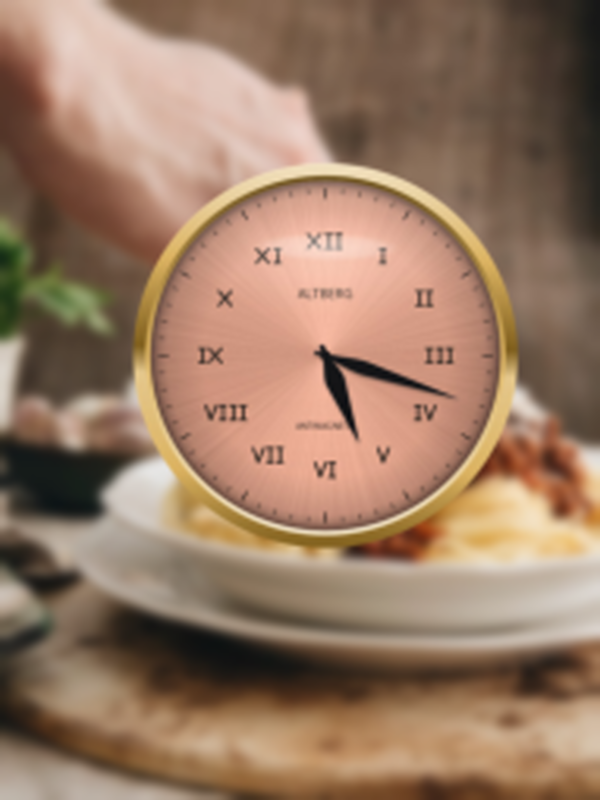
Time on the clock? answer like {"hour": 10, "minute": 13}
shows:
{"hour": 5, "minute": 18}
